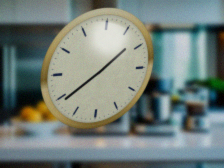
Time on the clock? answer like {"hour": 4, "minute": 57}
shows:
{"hour": 1, "minute": 39}
